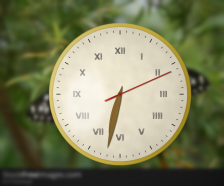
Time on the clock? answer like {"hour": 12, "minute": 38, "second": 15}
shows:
{"hour": 6, "minute": 32, "second": 11}
